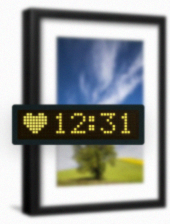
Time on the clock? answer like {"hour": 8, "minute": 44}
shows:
{"hour": 12, "minute": 31}
